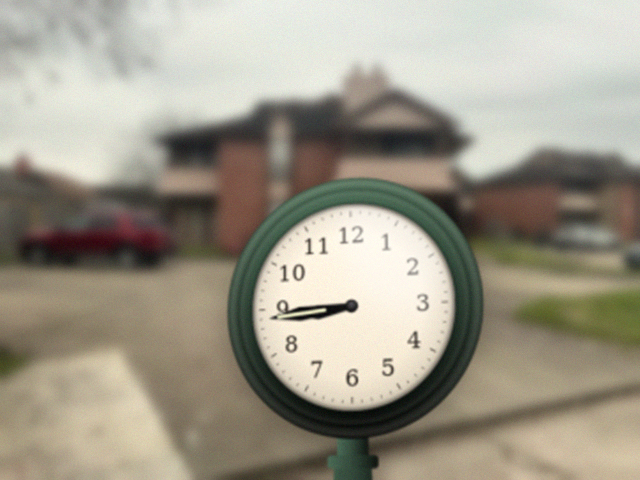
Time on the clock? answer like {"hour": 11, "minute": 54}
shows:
{"hour": 8, "minute": 44}
